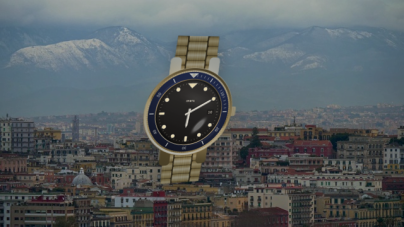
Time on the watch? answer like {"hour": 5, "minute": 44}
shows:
{"hour": 6, "minute": 10}
